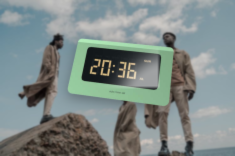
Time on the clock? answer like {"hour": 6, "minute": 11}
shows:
{"hour": 20, "minute": 36}
